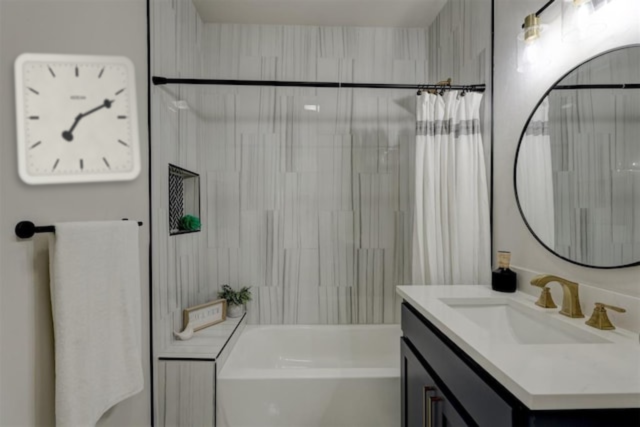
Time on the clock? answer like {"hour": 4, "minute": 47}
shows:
{"hour": 7, "minute": 11}
